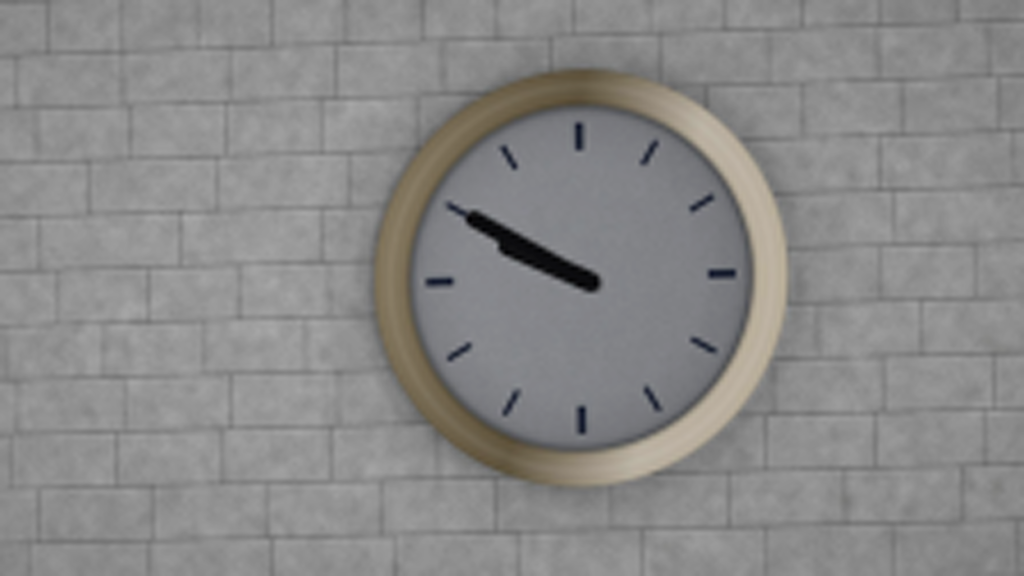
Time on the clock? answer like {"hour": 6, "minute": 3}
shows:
{"hour": 9, "minute": 50}
